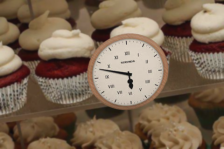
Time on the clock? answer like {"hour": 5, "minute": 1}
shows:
{"hour": 5, "minute": 48}
